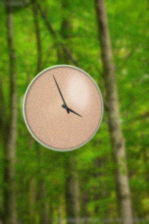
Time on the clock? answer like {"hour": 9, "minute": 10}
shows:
{"hour": 3, "minute": 56}
